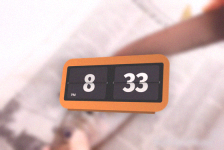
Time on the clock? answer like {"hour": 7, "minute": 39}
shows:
{"hour": 8, "minute": 33}
